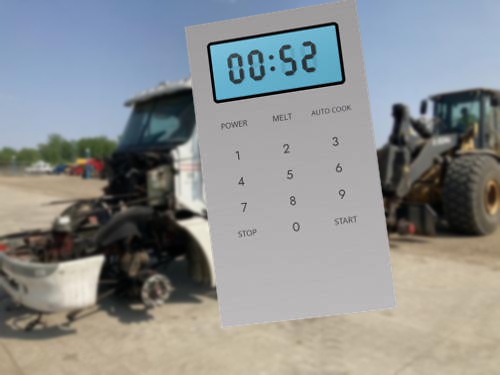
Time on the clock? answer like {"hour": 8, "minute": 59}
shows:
{"hour": 0, "minute": 52}
